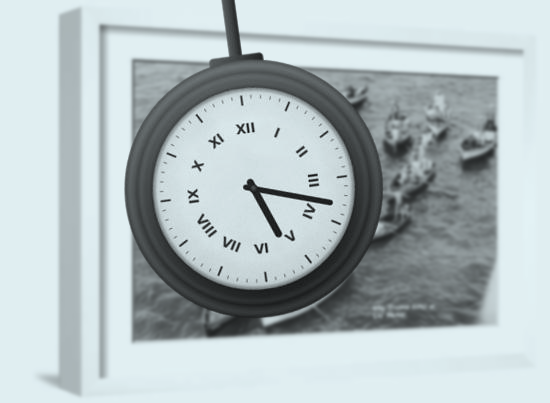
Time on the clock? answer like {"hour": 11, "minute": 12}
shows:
{"hour": 5, "minute": 18}
